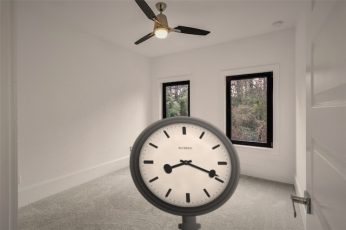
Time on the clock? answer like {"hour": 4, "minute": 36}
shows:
{"hour": 8, "minute": 19}
